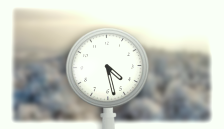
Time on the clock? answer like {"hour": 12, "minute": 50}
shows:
{"hour": 4, "minute": 28}
